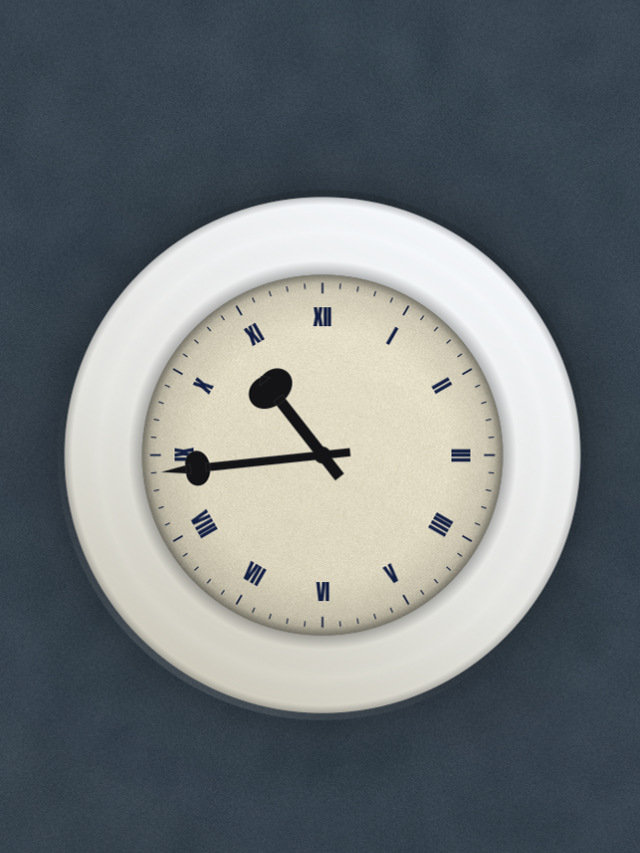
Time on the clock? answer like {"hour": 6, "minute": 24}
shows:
{"hour": 10, "minute": 44}
